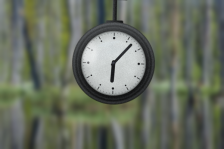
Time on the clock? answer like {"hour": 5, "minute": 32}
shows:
{"hour": 6, "minute": 7}
